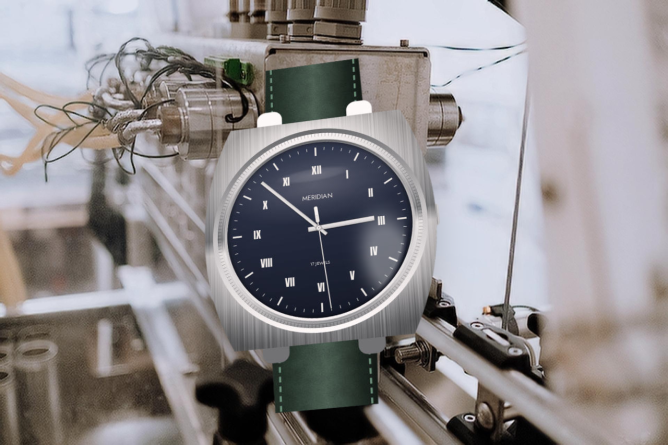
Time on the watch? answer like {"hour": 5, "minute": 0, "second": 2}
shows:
{"hour": 2, "minute": 52, "second": 29}
